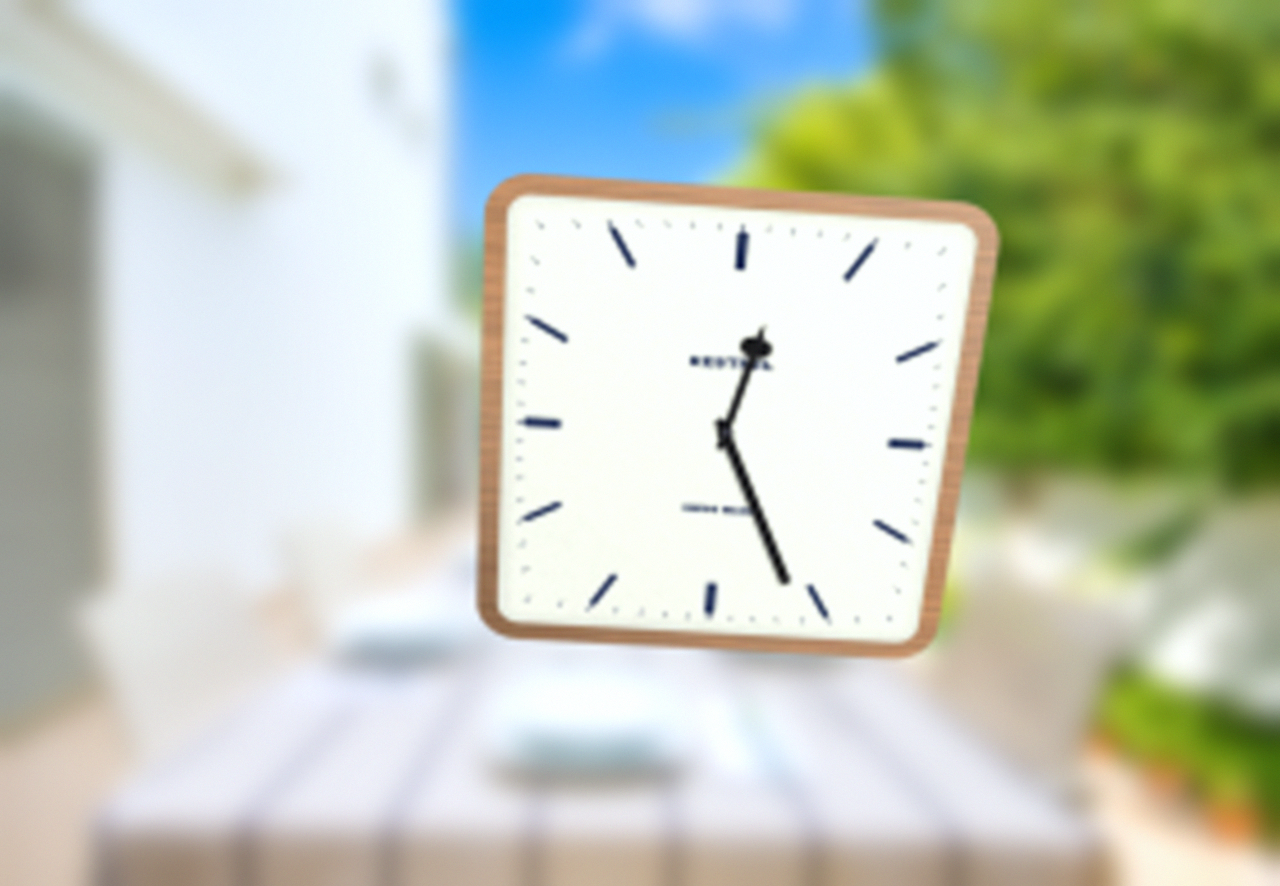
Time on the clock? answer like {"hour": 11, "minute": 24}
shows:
{"hour": 12, "minute": 26}
